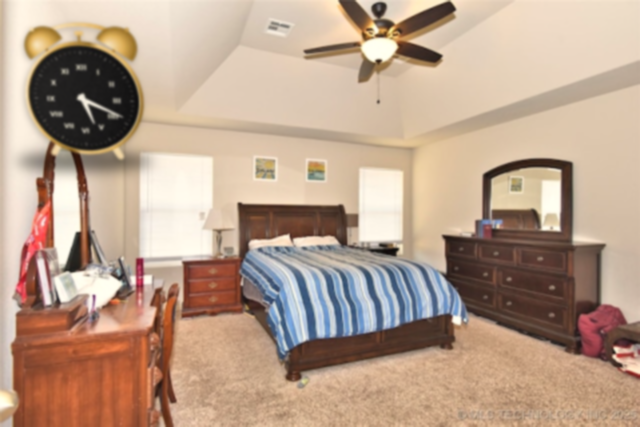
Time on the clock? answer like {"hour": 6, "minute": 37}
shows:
{"hour": 5, "minute": 19}
